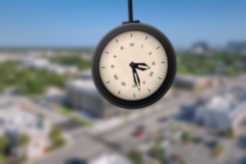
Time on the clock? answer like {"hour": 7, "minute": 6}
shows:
{"hour": 3, "minute": 28}
